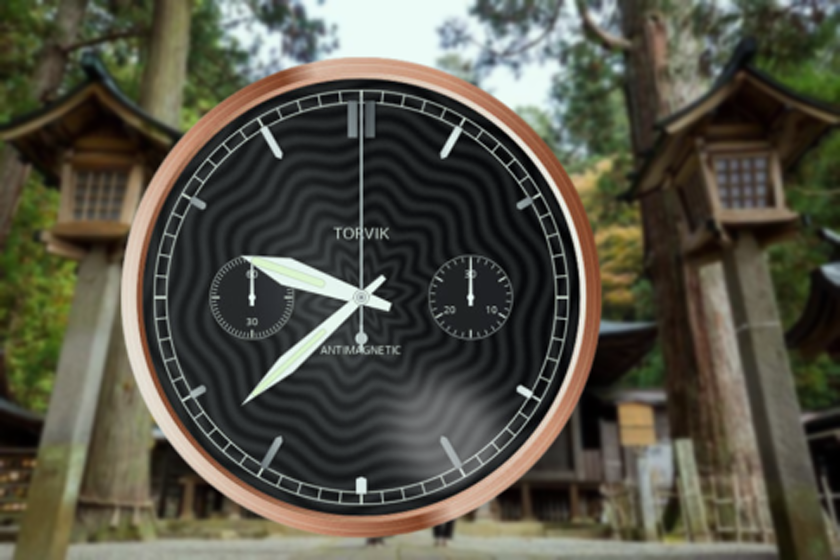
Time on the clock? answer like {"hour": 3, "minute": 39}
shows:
{"hour": 9, "minute": 38}
